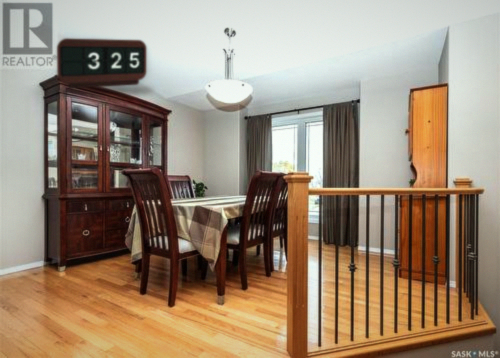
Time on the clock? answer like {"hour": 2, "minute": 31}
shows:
{"hour": 3, "minute": 25}
